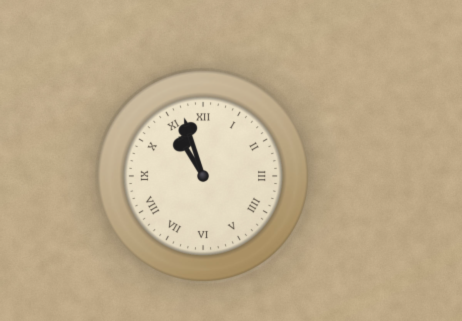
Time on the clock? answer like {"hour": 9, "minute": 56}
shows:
{"hour": 10, "minute": 57}
